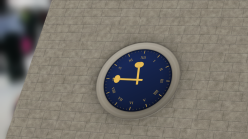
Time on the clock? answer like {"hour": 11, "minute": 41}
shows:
{"hour": 11, "minute": 45}
